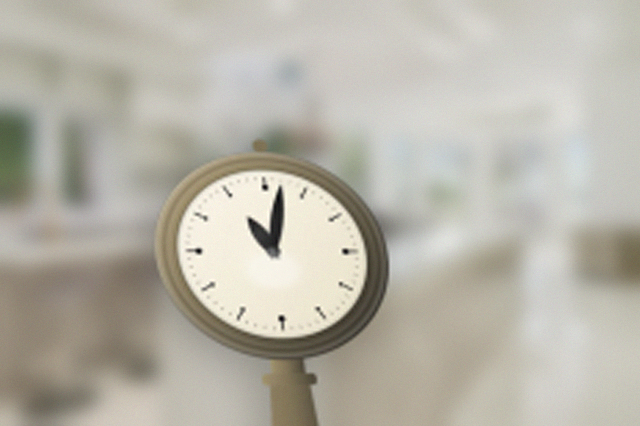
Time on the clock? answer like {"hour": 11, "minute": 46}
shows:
{"hour": 11, "minute": 2}
